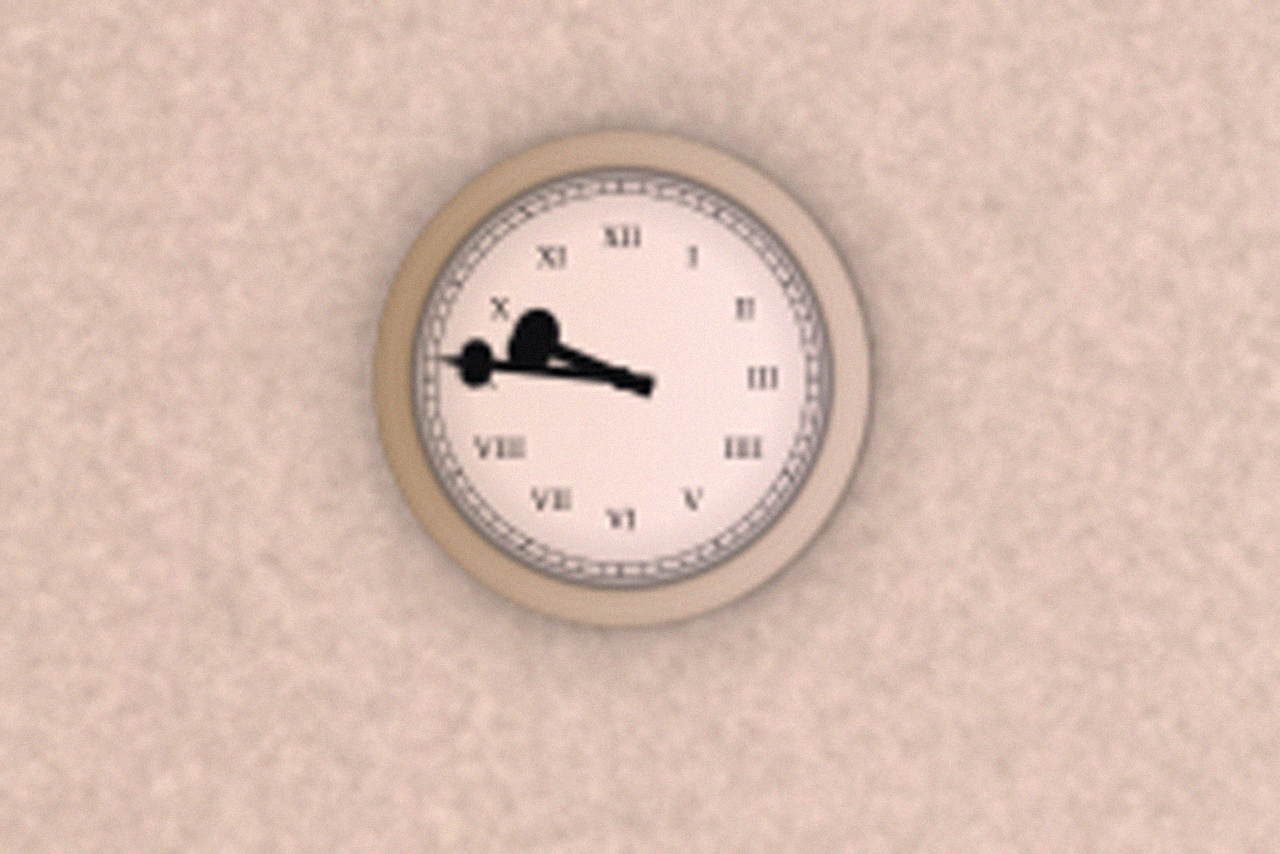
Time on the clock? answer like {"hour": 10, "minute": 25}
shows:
{"hour": 9, "minute": 46}
